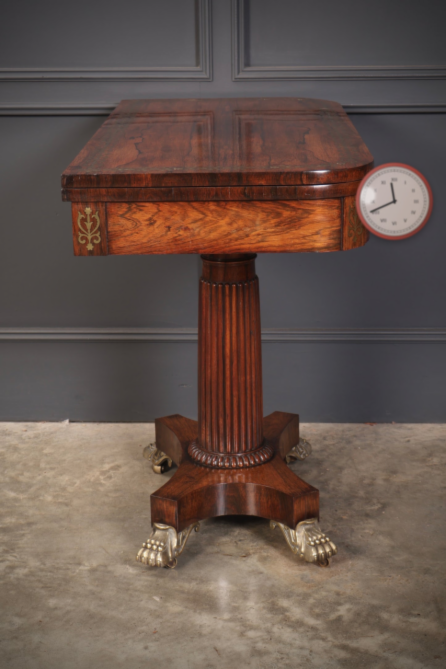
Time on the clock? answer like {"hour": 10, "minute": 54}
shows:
{"hour": 11, "minute": 41}
